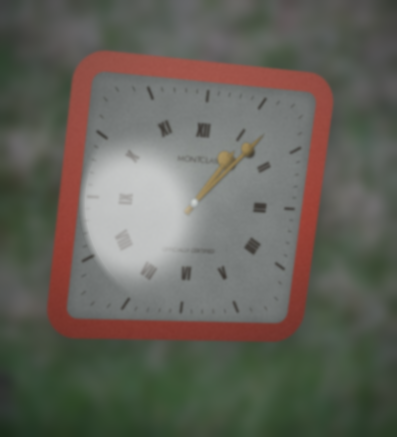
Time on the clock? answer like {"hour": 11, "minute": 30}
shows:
{"hour": 1, "minute": 7}
